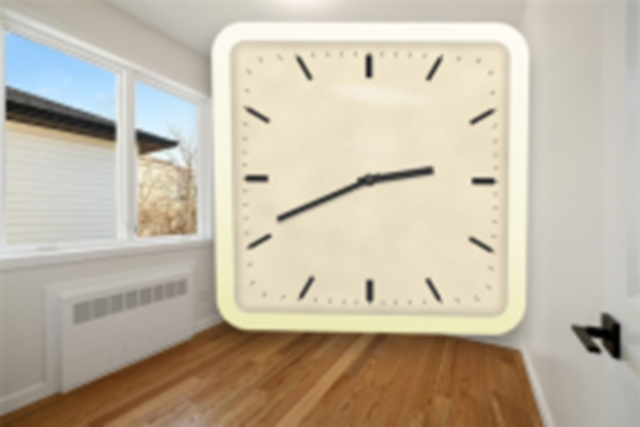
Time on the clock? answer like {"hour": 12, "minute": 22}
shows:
{"hour": 2, "minute": 41}
